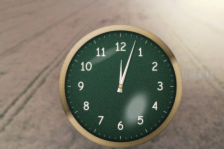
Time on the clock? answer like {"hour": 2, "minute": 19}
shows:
{"hour": 12, "minute": 3}
